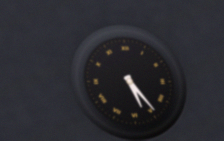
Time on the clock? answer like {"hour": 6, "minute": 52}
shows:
{"hour": 5, "minute": 24}
